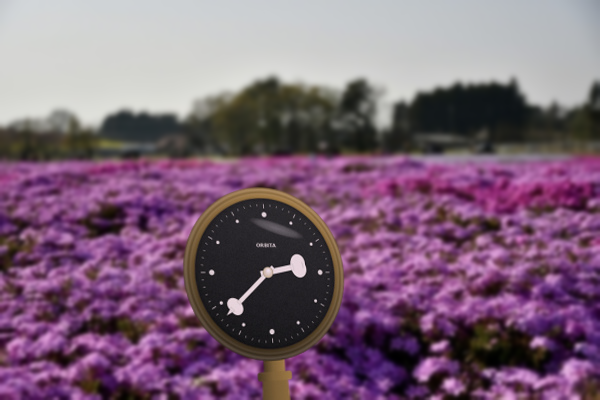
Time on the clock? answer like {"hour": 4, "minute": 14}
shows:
{"hour": 2, "minute": 38}
